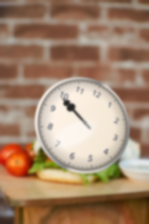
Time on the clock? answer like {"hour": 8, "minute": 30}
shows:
{"hour": 9, "minute": 49}
